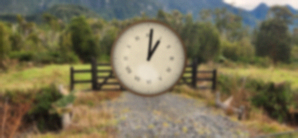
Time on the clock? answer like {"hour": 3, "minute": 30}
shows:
{"hour": 1, "minute": 1}
